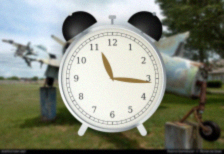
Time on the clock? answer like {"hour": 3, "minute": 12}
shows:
{"hour": 11, "minute": 16}
